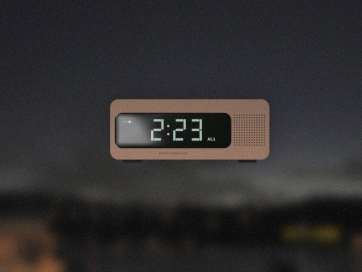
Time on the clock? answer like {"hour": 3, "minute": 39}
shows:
{"hour": 2, "minute": 23}
